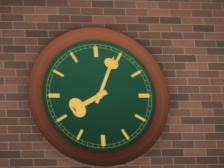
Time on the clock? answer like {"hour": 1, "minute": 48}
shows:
{"hour": 8, "minute": 4}
